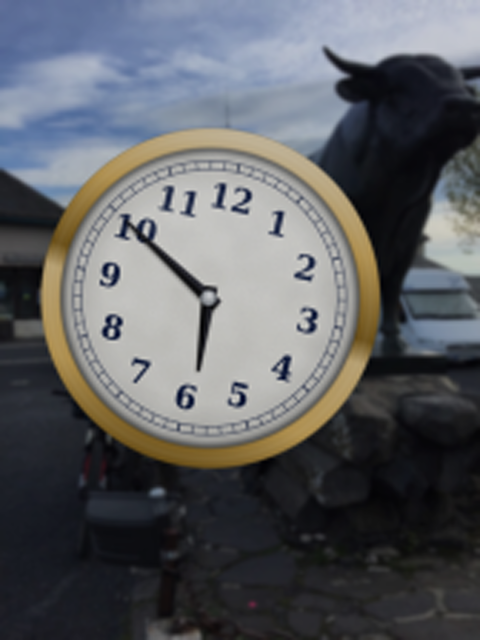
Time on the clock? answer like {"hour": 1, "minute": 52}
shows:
{"hour": 5, "minute": 50}
